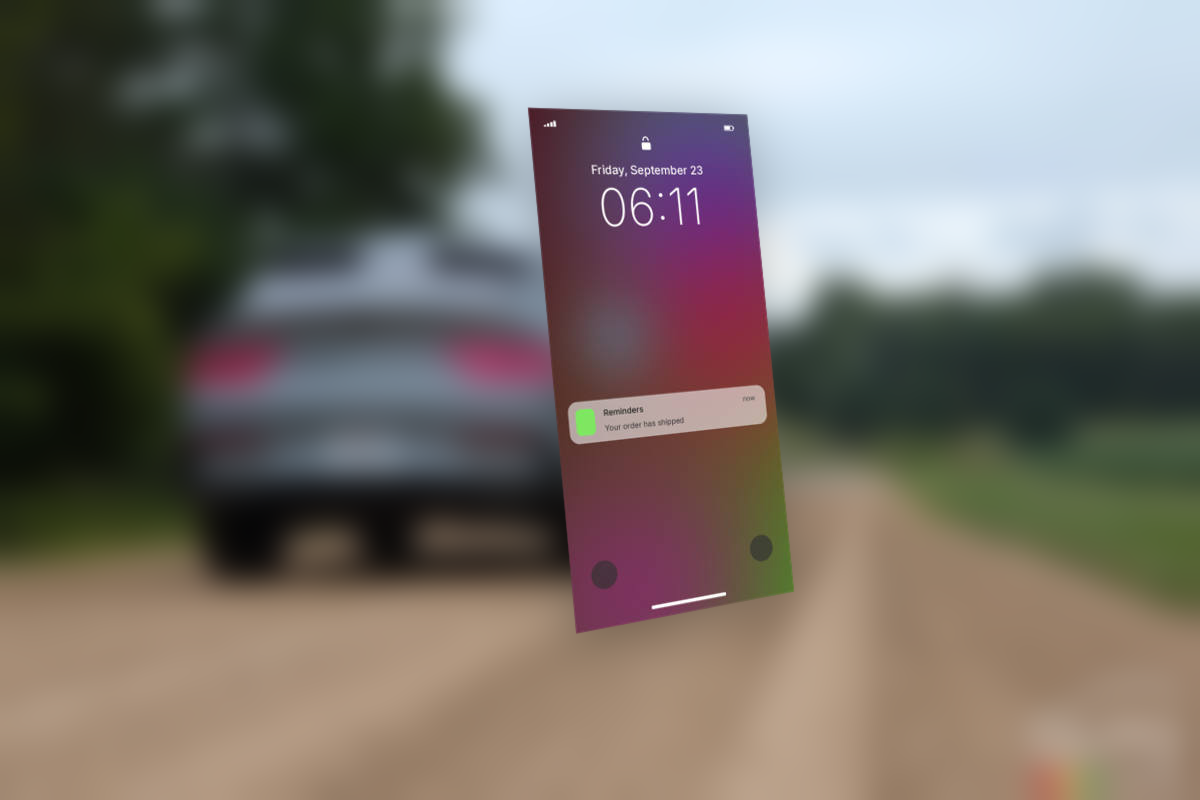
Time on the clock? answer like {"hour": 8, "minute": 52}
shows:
{"hour": 6, "minute": 11}
